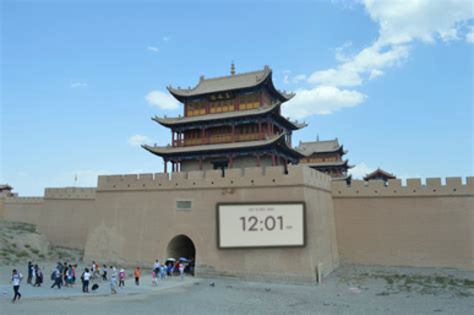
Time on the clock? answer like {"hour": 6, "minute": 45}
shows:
{"hour": 12, "minute": 1}
